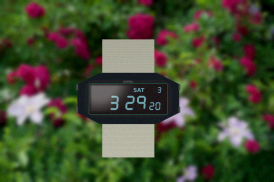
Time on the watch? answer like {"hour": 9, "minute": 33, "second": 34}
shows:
{"hour": 3, "minute": 29, "second": 20}
